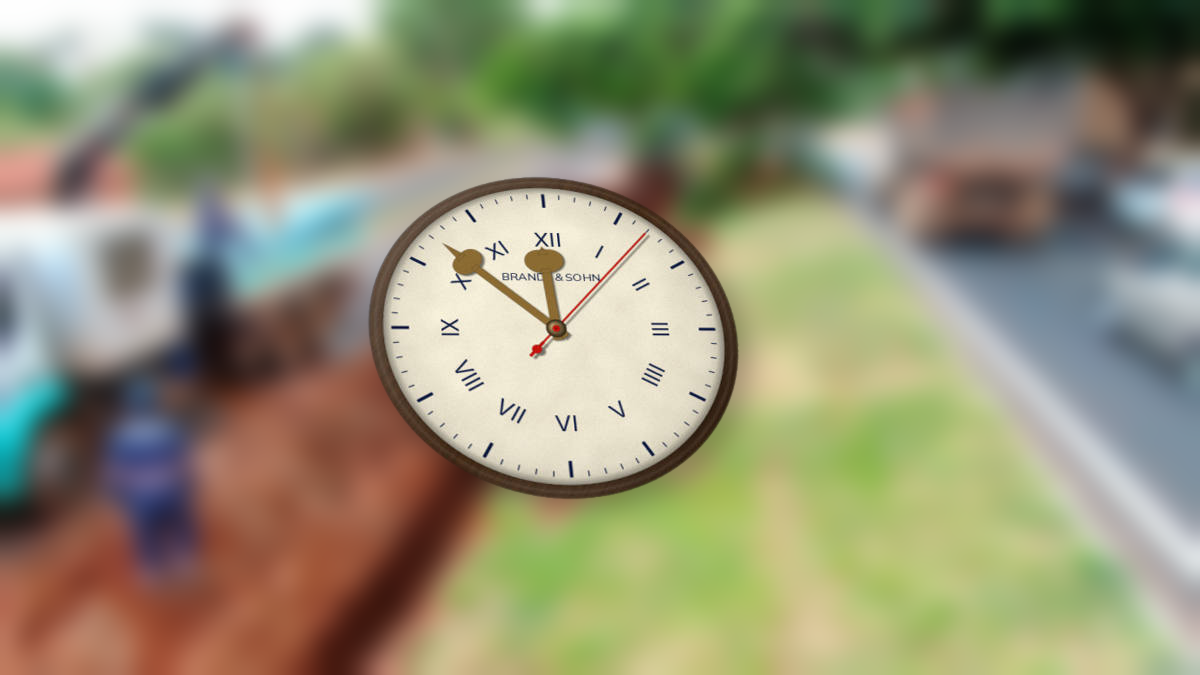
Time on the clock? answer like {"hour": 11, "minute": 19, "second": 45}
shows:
{"hour": 11, "minute": 52, "second": 7}
